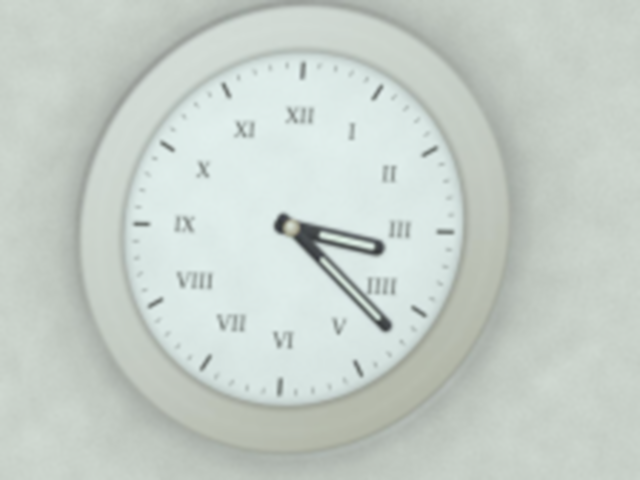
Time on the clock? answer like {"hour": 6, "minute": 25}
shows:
{"hour": 3, "minute": 22}
